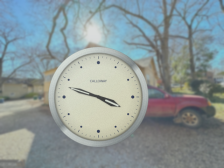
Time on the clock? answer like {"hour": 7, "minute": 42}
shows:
{"hour": 3, "minute": 48}
